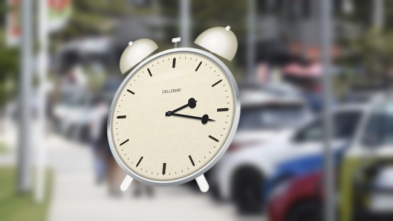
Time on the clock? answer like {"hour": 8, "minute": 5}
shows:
{"hour": 2, "minute": 17}
